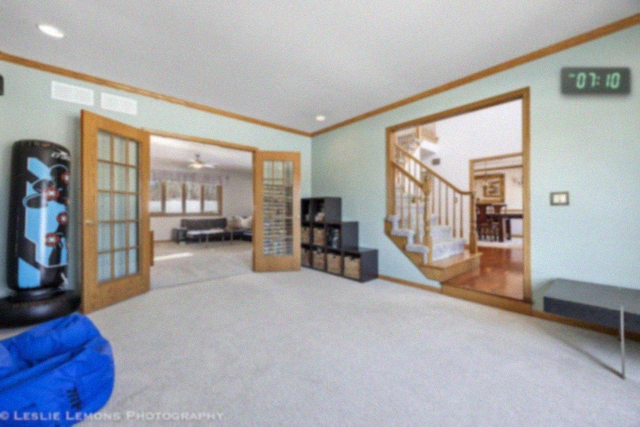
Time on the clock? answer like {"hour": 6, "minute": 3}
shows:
{"hour": 7, "minute": 10}
